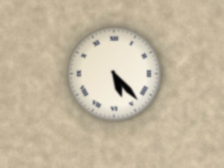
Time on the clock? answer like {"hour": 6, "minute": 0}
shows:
{"hour": 5, "minute": 23}
